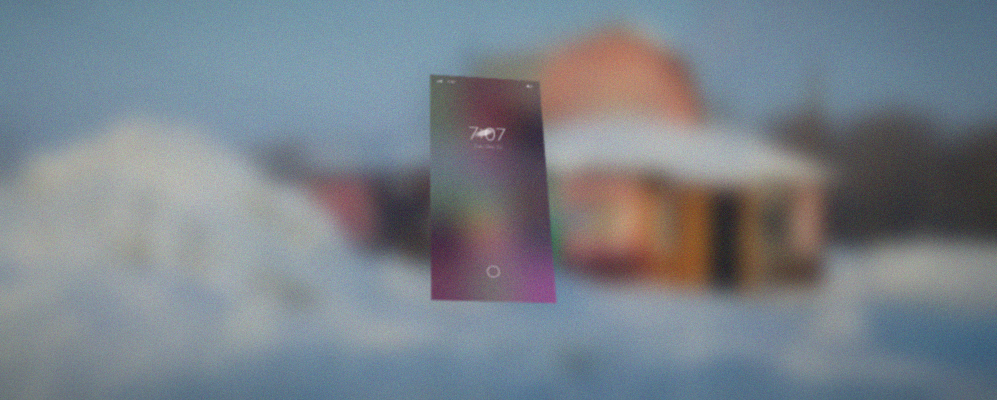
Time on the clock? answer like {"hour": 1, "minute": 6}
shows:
{"hour": 7, "minute": 7}
